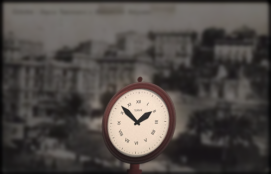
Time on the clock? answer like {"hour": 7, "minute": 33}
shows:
{"hour": 1, "minute": 52}
